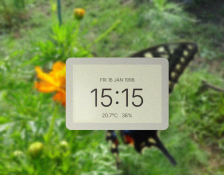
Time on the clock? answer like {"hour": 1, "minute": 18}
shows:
{"hour": 15, "minute": 15}
